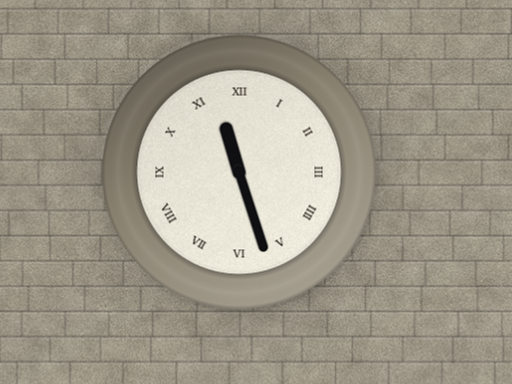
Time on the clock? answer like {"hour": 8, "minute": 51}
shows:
{"hour": 11, "minute": 27}
